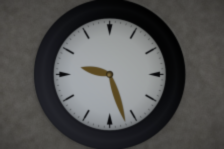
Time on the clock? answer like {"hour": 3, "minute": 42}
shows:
{"hour": 9, "minute": 27}
